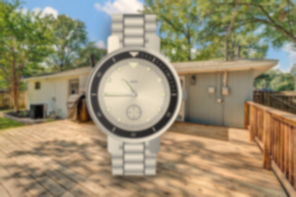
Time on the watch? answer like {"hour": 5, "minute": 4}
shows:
{"hour": 10, "minute": 45}
